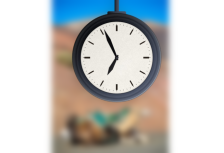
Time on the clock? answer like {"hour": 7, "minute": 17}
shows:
{"hour": 6, "minute": 56}
